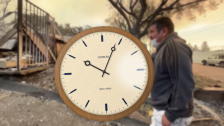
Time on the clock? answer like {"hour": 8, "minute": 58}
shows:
{"hour": 10, "minute": 4}
